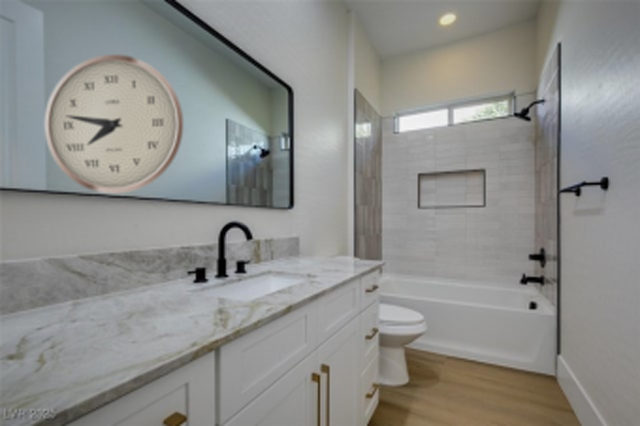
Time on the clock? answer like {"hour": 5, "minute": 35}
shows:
{"hour": 7, "minute": 47}
